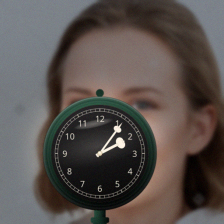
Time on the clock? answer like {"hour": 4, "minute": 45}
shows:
{"hour": 2, "minute": 6}
